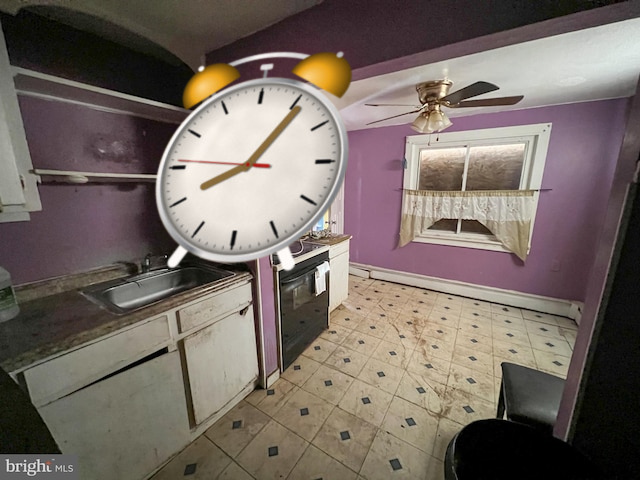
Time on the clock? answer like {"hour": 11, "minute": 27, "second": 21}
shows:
{"hour": 8, "minute": 5, "second": 46}
